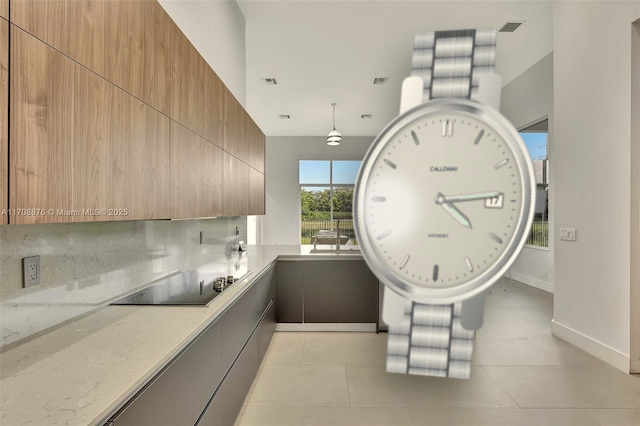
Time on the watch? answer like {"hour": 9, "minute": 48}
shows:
{"hour": 4, "minute": 14}
